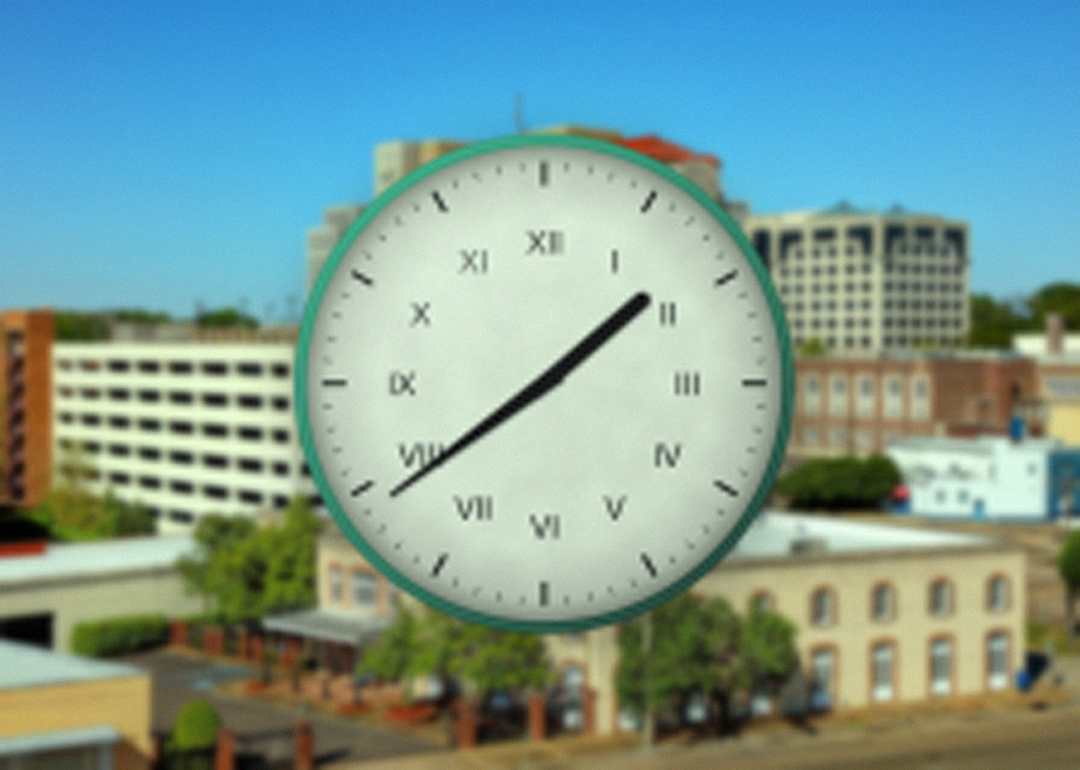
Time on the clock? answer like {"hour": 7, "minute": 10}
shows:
{"hour": 1, "minute": 39}
